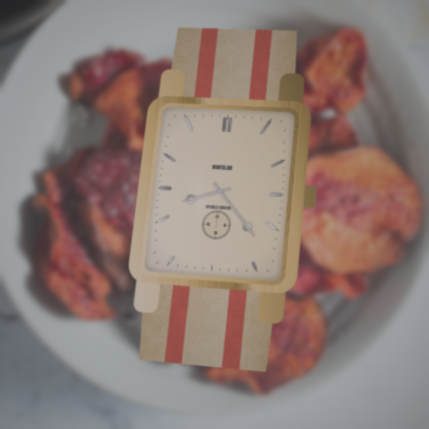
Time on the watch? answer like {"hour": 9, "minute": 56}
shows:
{"hour": 8, "minute": 23}
